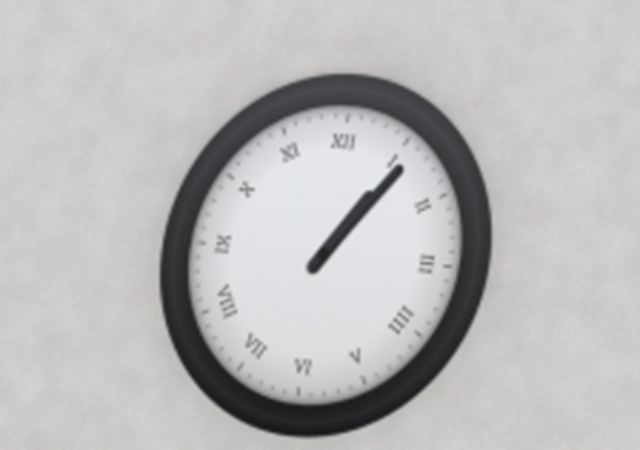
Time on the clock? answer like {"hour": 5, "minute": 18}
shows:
{"hour": 1, "minute": 6}
